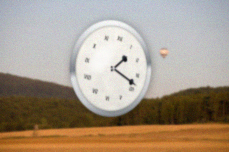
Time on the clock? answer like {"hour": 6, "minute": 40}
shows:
{"hour": 1, "minute": 18}
